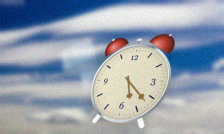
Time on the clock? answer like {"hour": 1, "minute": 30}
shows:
{"hour": 5, "minute": 22}
